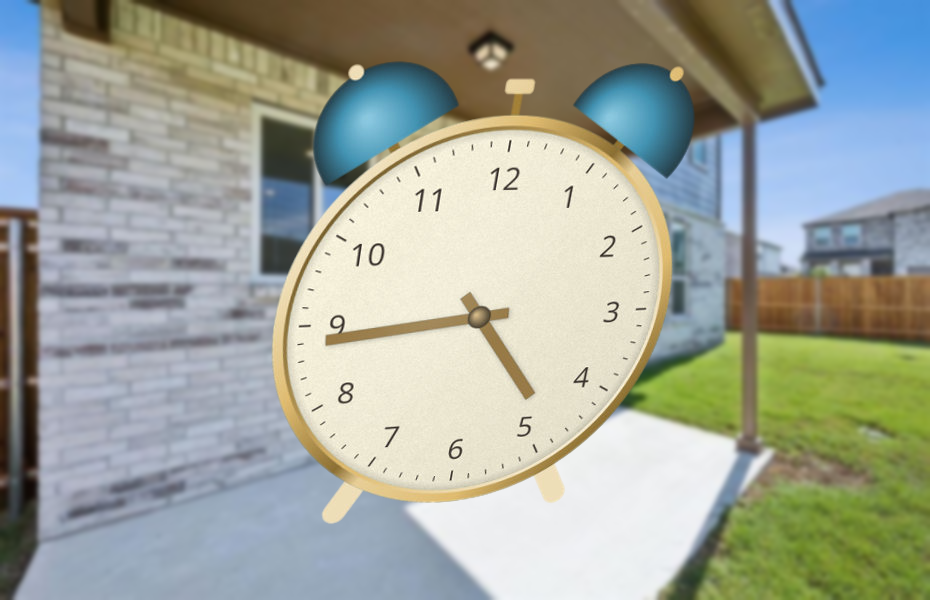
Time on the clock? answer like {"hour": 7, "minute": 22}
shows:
{"hour": 4, "minute": 44}
